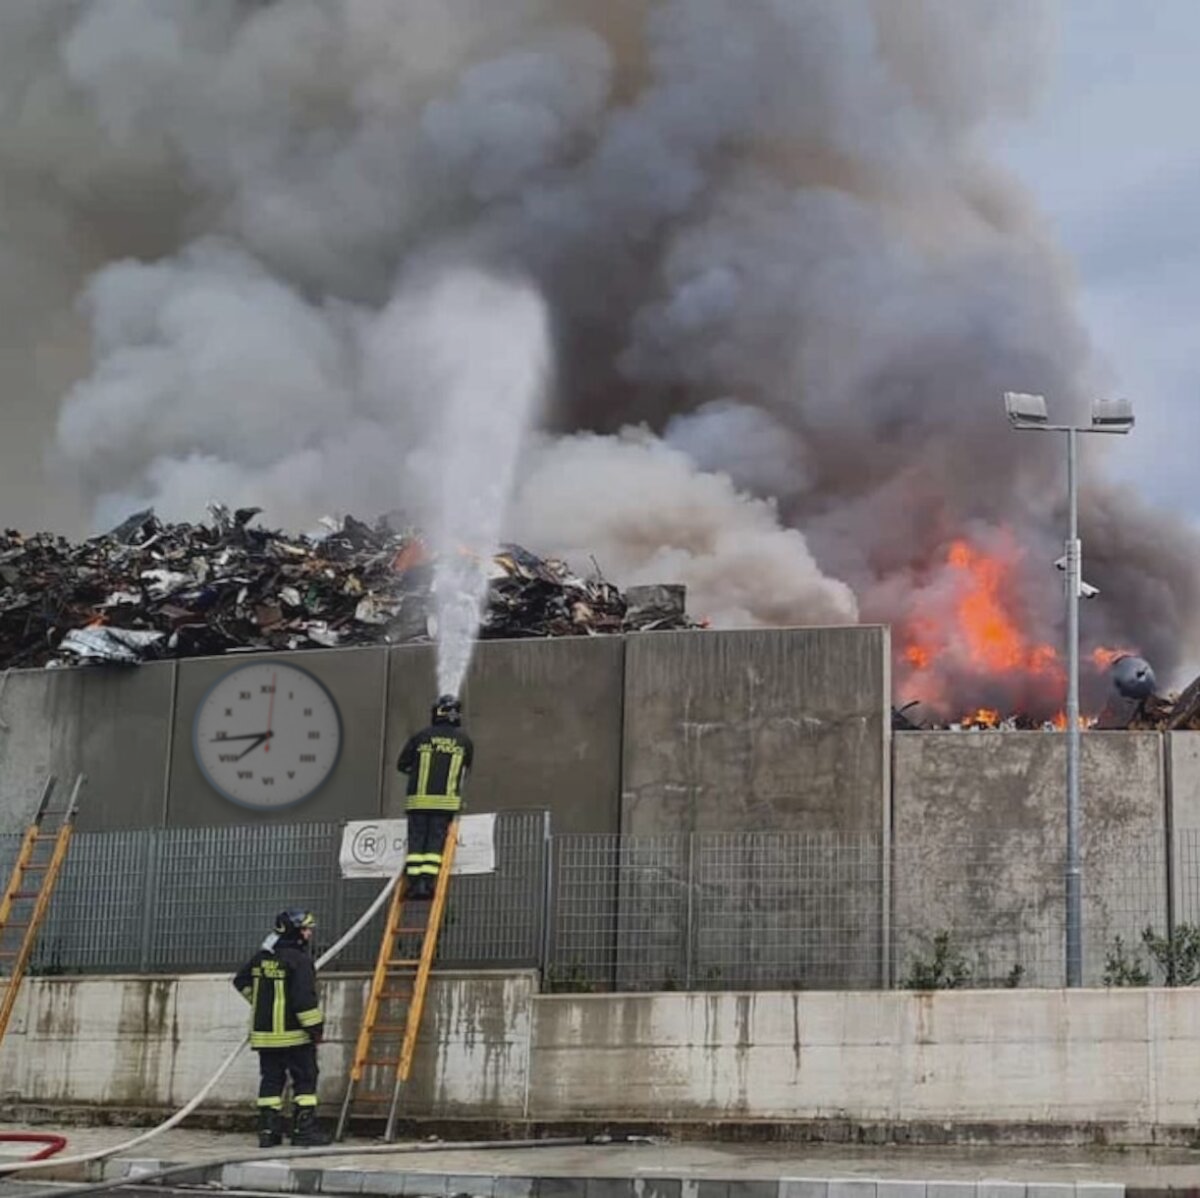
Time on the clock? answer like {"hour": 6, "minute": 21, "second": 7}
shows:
{"hour": 7, "minute": 44, "second": 1}
